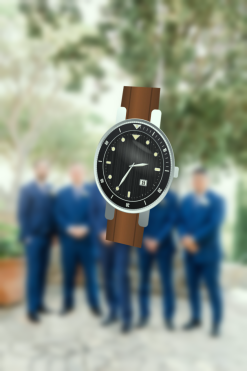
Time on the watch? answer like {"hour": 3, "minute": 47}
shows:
{"hour": 2, "minute": 35}
